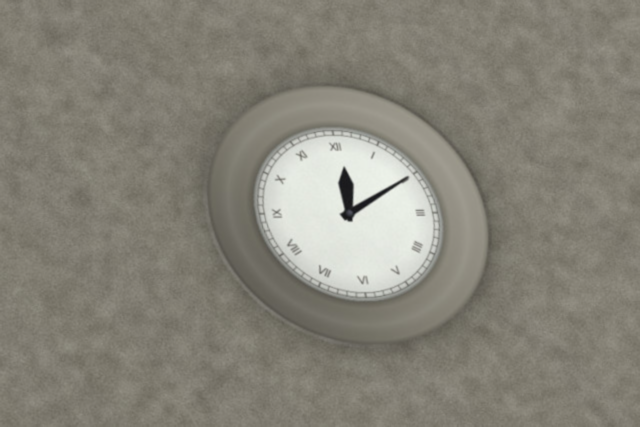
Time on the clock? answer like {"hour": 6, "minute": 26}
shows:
{"hour": 12, "minute": 10}
